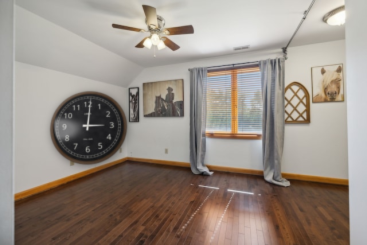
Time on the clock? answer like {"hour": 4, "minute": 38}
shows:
{"hour": 3, "minute": 1}
